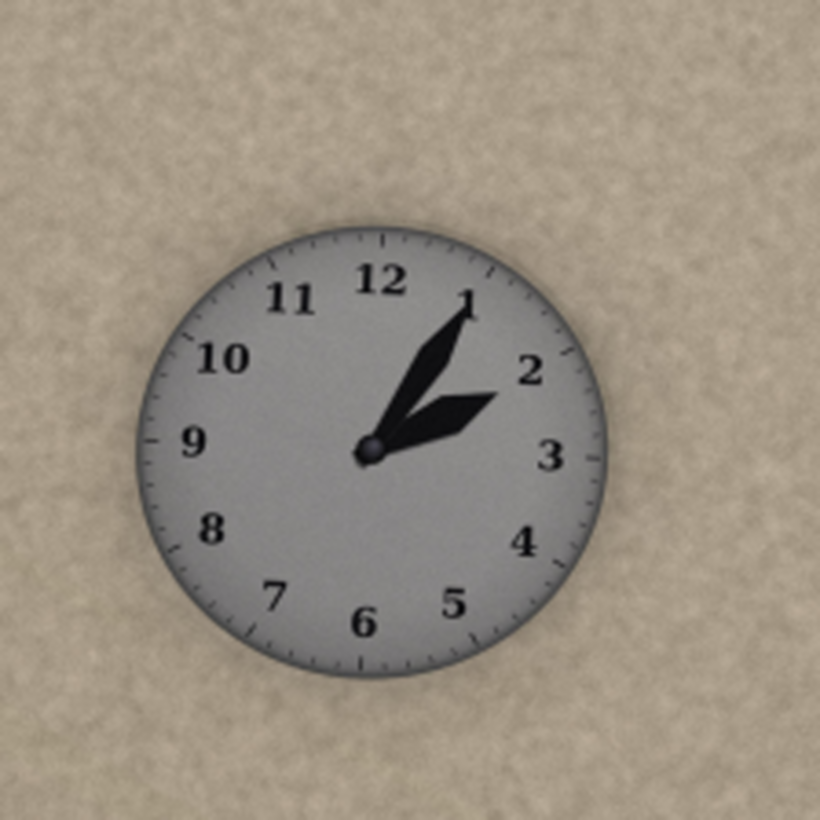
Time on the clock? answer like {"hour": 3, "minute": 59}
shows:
{"hour": 2, "minute": 5}
